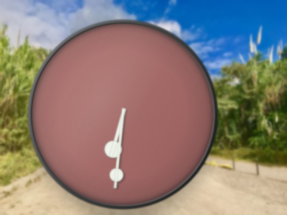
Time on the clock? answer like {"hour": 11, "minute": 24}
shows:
{"hour": 6, "minute": 31}
